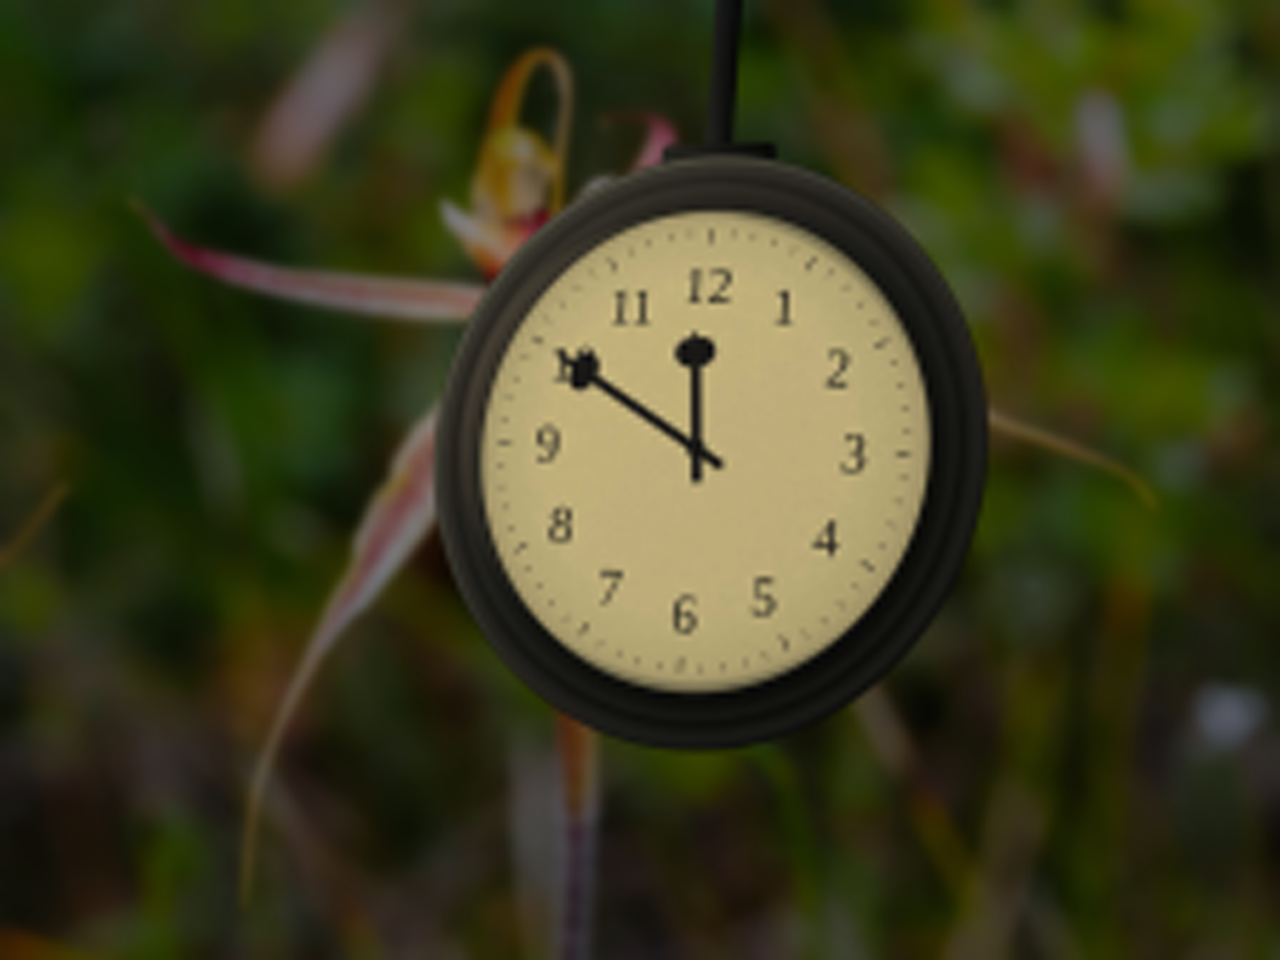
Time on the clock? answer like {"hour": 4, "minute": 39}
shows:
{"hour": 11, "minute": 50}
